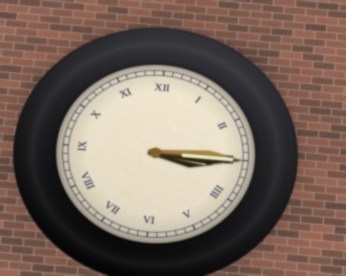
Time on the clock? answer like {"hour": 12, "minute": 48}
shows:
{"hour": 3, "minute": 15}
